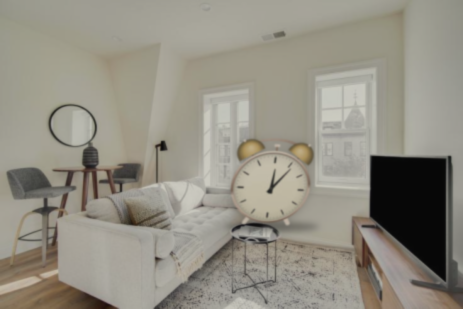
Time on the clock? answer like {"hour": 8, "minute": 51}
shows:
{"hour": 12, "minute": 6}
